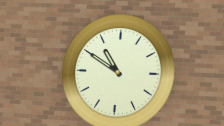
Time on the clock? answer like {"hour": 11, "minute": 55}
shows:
{"hour": 10, "minute": 50}
